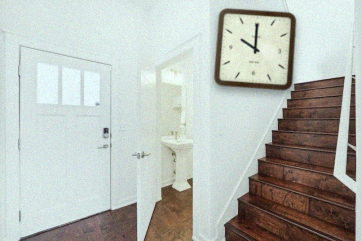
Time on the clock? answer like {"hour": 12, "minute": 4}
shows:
{"hour": 10, "minute": 0}
